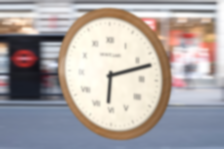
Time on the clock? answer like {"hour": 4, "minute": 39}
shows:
{"hour": 6, "minute": 12}
